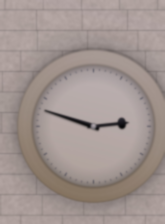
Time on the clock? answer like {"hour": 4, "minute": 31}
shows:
{"hour": 2, "minute": 48}
